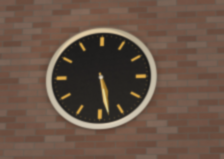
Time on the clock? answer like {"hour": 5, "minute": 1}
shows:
{"hour": 5, "minute": 28}
